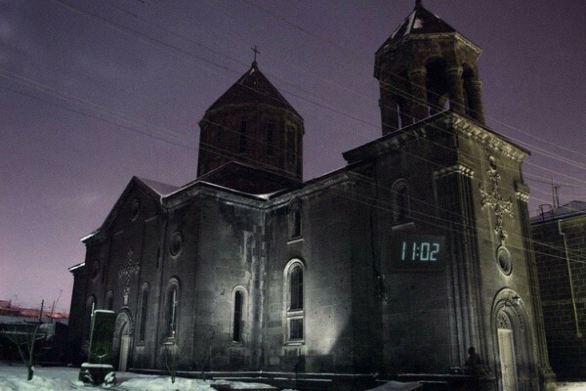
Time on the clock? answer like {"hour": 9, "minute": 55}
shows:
{"hour": 11, "minute": 2}
